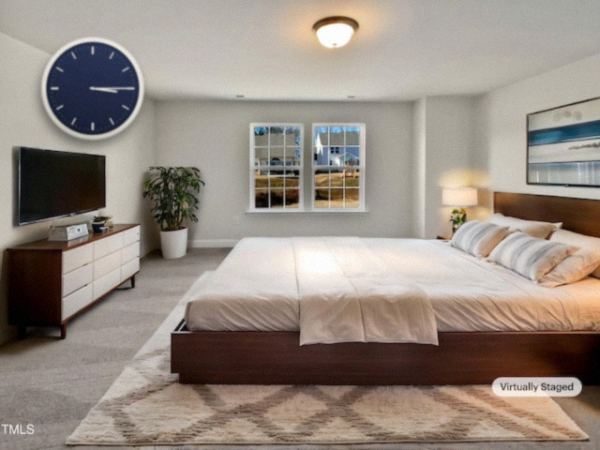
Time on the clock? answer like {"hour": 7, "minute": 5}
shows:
{"hour": 3, "minute": 15}
